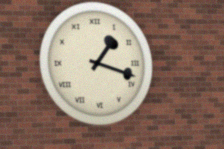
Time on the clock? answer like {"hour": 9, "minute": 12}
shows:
{"hour": 1, "minute": 18}
